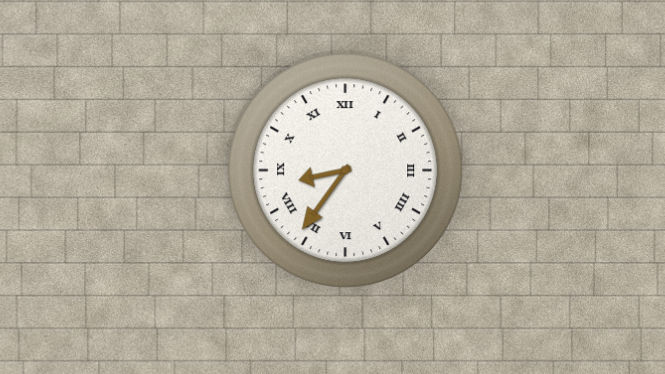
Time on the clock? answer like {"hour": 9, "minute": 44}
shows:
{"hour": 8, "minute": 36}
